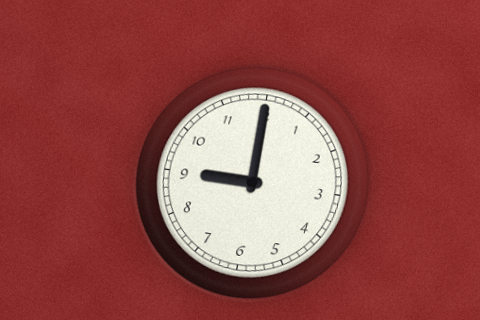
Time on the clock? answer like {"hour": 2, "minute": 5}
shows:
{"hour": 9, "minute": 0}
